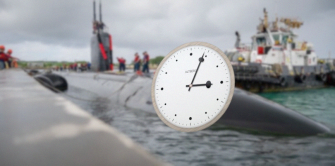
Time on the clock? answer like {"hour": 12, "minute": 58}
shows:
{"hour": 3, "minute": 4}
